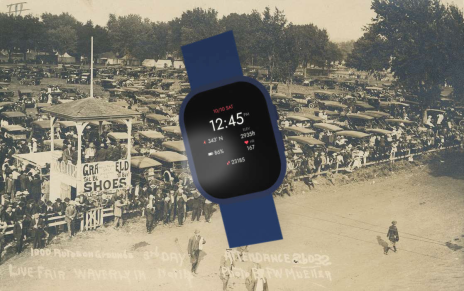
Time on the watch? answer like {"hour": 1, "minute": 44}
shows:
{"hour": 12, "minute": 45}
